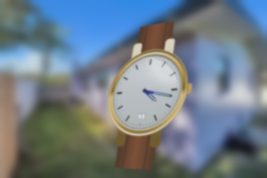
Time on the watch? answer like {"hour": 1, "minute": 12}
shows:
{"hour": 4, "minute": 17}
